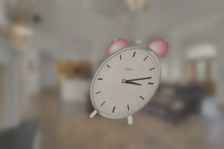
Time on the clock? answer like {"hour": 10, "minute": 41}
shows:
{"hour": 3, "minute": 13}
